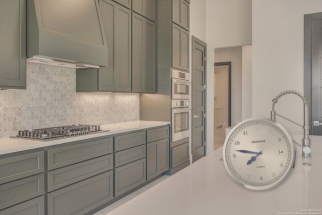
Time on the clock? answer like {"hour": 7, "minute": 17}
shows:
{"hour": 7, "minute": 47}
